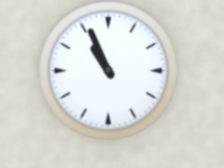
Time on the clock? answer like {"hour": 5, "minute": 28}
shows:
{"hour": 10, "minute": 56}
